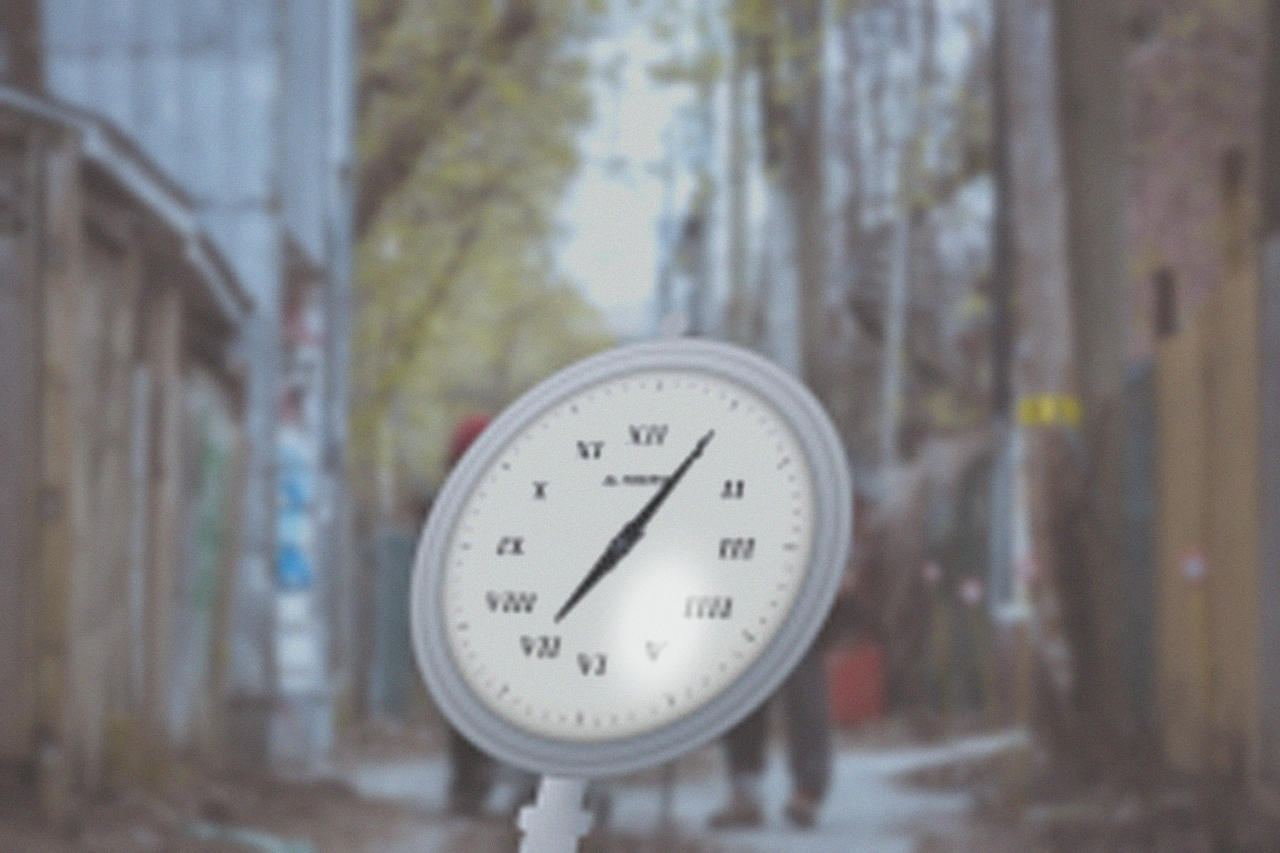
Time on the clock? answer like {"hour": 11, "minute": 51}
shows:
{"hour": 7, "minute": 5}
